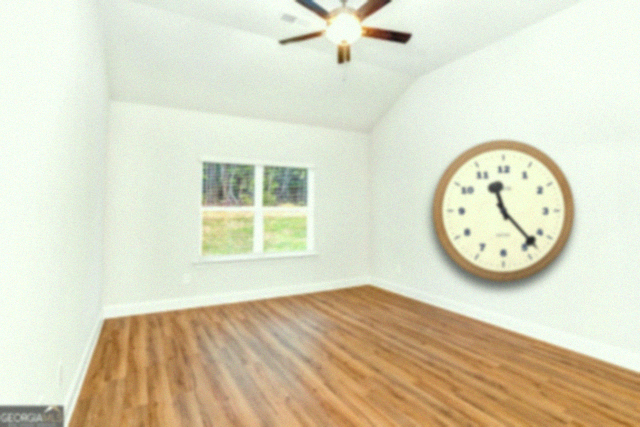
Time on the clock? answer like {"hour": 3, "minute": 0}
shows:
{"hour": 11, "minute": 23}
